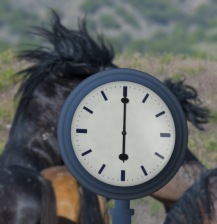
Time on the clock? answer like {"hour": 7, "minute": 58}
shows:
{"hour": 6, "minute": 0}
